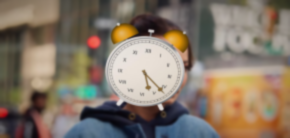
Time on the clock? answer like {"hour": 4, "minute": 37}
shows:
{"hour": 5, "minute": 22}
